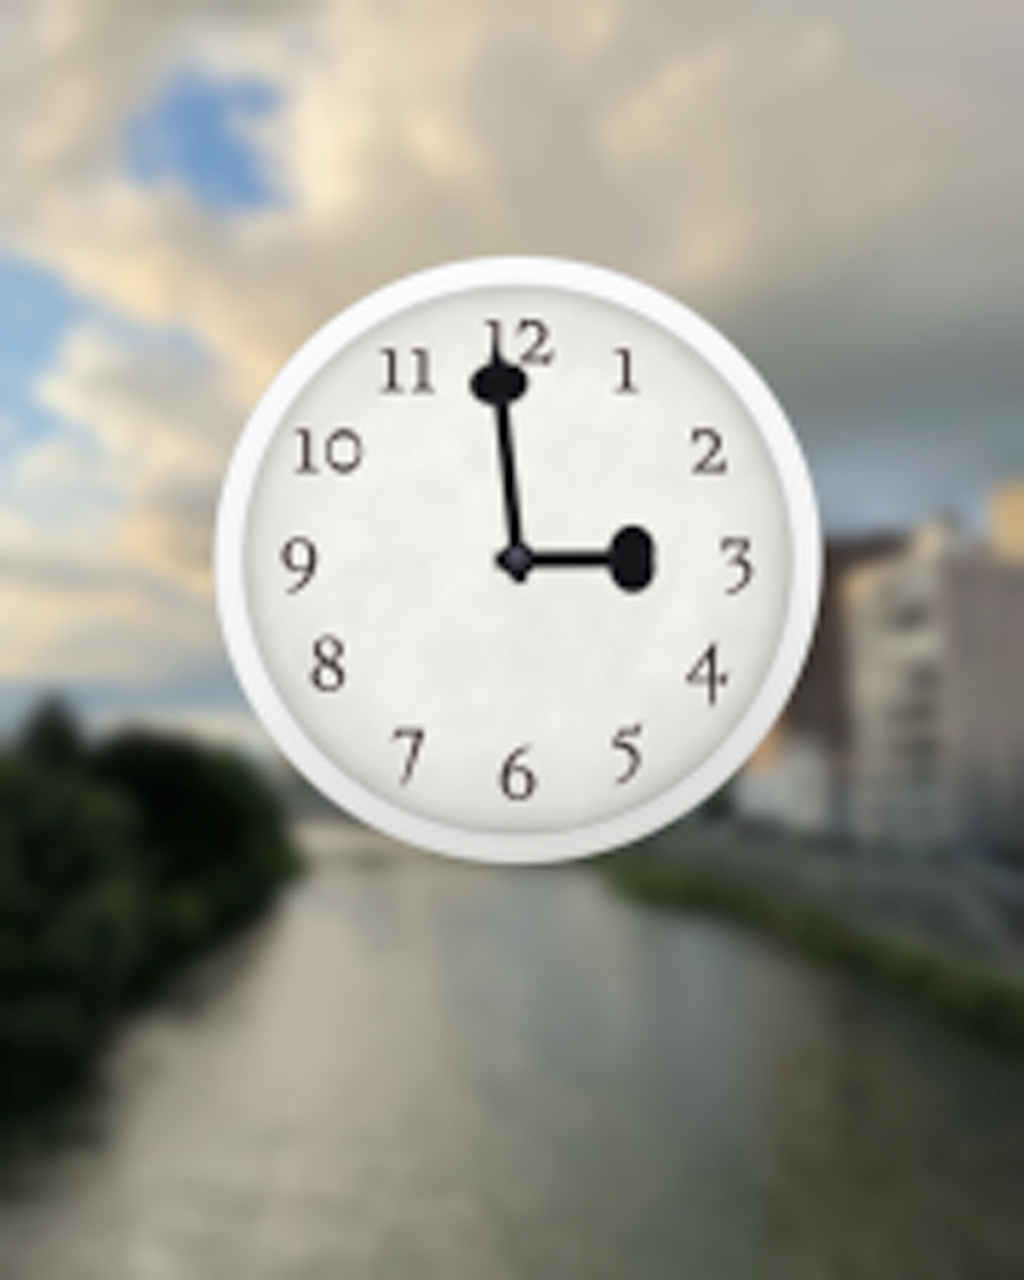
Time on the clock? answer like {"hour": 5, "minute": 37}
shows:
{"hour": 2, "minute": 59}
